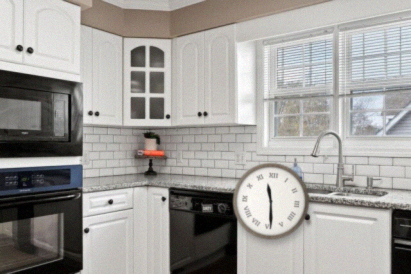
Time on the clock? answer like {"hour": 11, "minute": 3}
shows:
{"hour": 11, "minute": 29}
